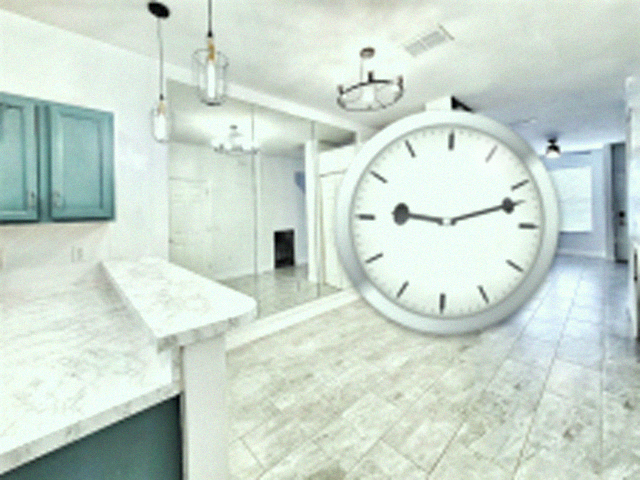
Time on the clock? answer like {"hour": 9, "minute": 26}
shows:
{"hour": 9, "minute": 12}
